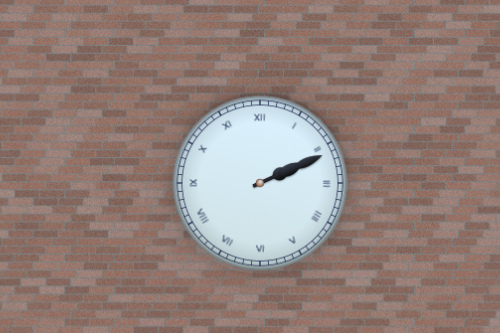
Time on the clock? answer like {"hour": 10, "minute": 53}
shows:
{"hour": 2, "minute": 11}
